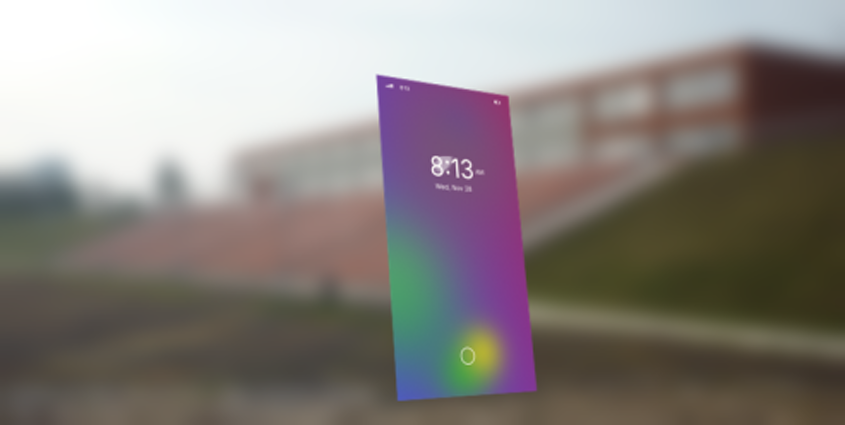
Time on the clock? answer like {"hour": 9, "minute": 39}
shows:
{"hour": 8, "minute": 13}
